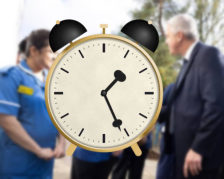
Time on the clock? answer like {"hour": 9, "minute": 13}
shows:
{"hour": 1, "minute": 26}
